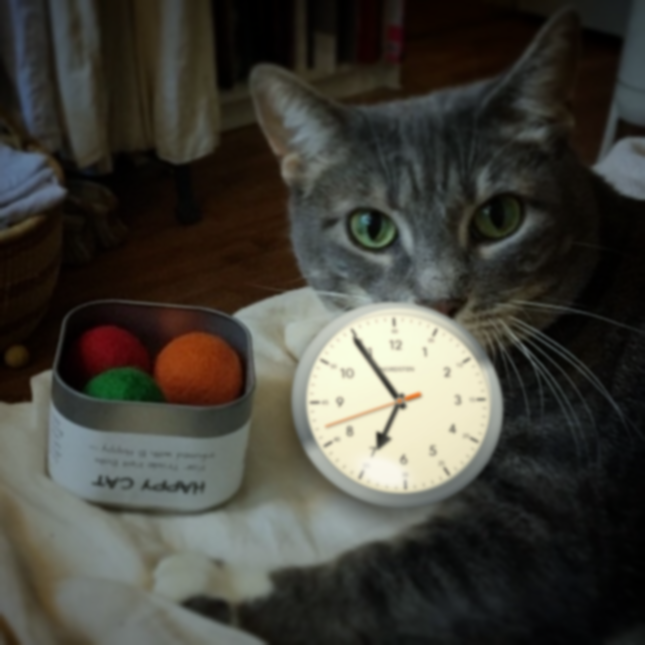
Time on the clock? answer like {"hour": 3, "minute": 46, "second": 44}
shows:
{"hour": 6, "minute": 54, "second": 42}
